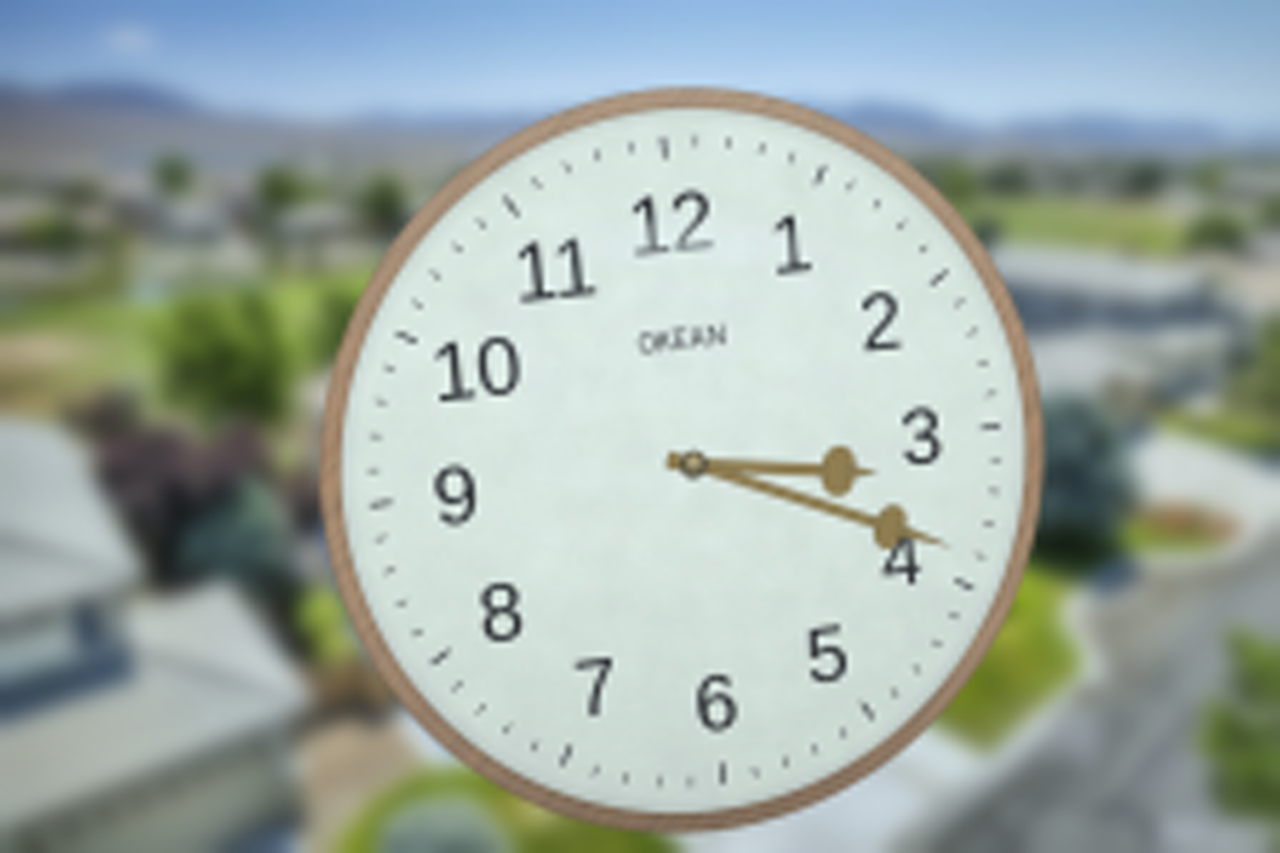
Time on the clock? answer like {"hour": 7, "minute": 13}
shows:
{"hour": 3, "minute": 19}
